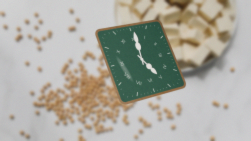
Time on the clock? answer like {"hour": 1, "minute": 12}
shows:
{"hour": 5, "minute": 1}
